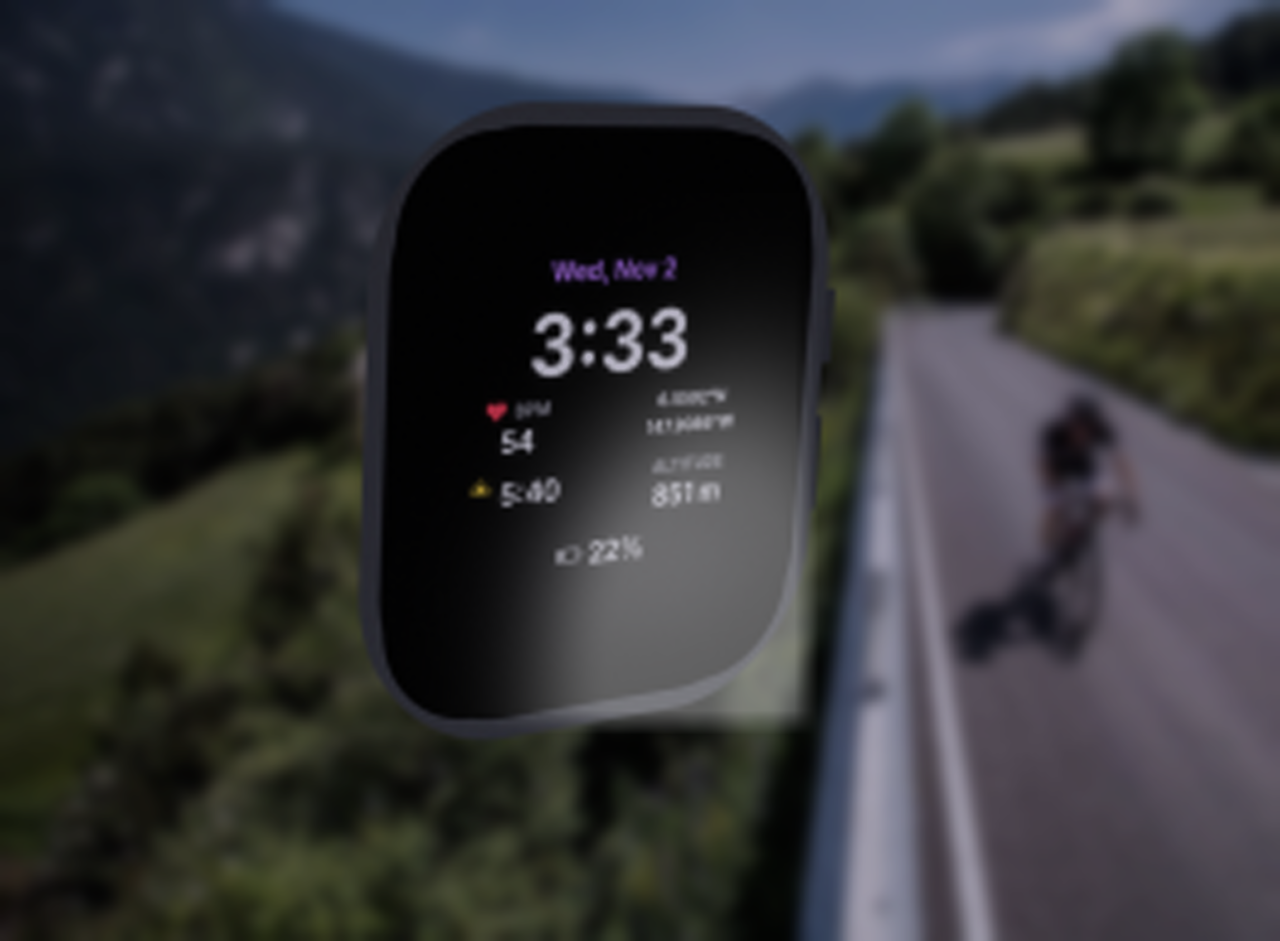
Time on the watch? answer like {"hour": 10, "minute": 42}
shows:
{"hour": 3, "minute": 33}
